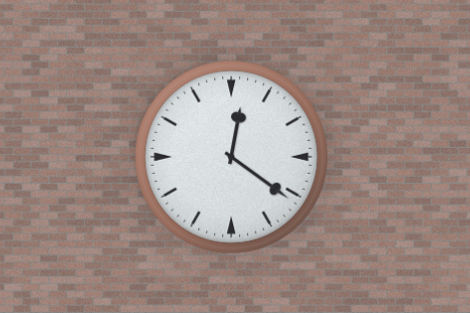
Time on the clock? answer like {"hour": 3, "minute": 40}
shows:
{"hour": 12, "minute": 21}
